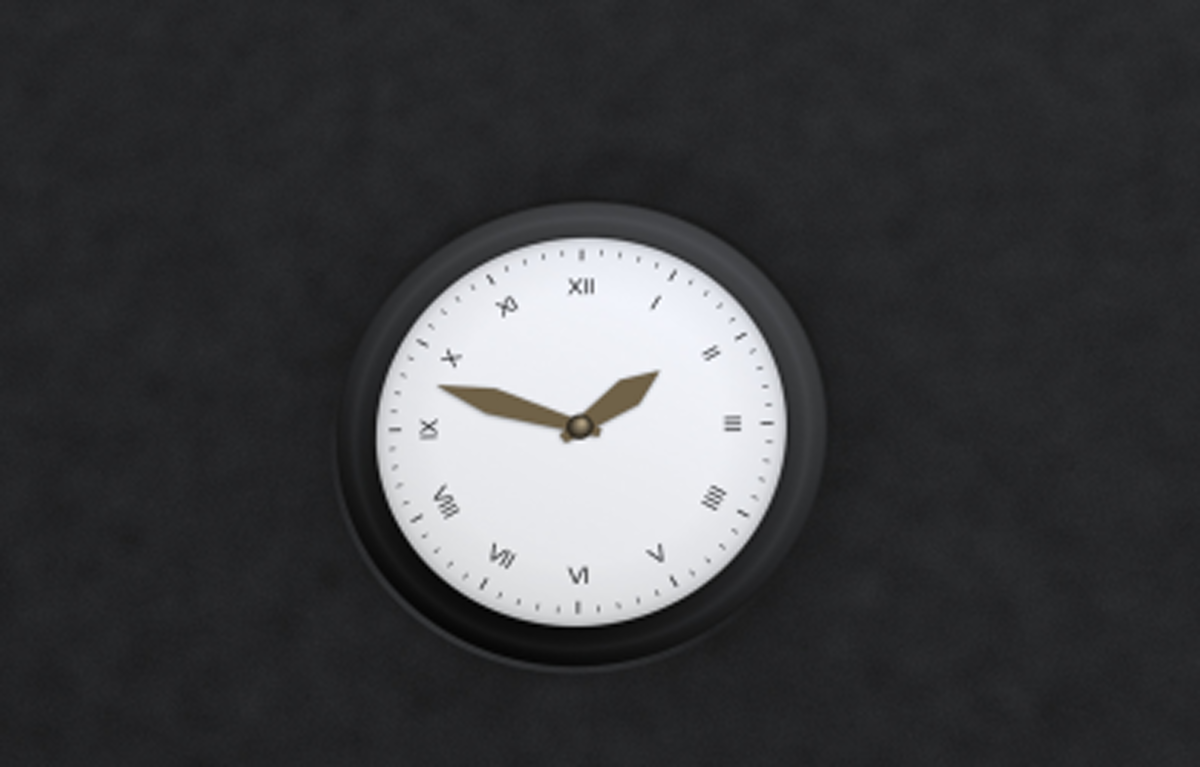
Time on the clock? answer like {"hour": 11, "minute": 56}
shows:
{"hour": 1, "minute": 48}
